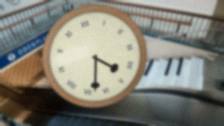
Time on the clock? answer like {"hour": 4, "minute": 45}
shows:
{"hour": 4, "minute": 33}
